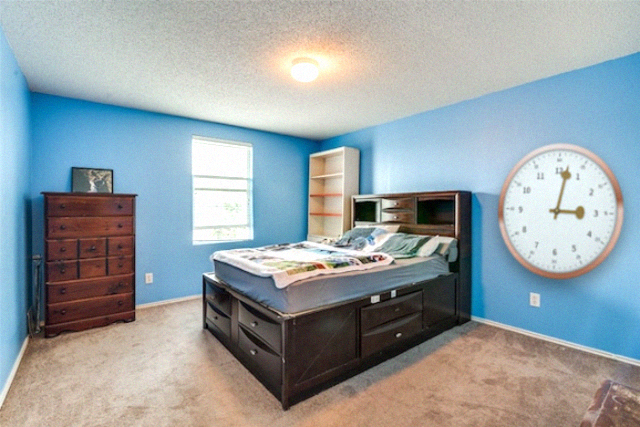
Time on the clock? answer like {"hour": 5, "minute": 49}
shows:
{"hour": 3, "minute": 2}
